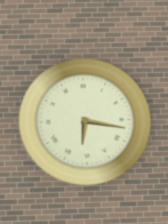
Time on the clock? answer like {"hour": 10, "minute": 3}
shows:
{"hour": 6, "minute": 17}
